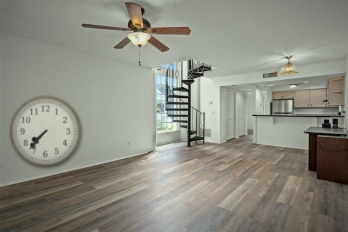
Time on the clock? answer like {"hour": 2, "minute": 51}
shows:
{"hour": 7, "minute": 37}
